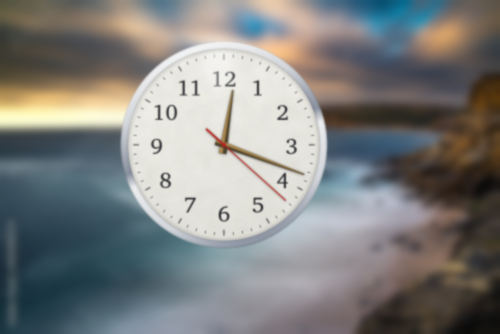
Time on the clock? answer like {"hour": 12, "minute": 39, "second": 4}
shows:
{"hour": 12, "minute": 18, "second": 22}
